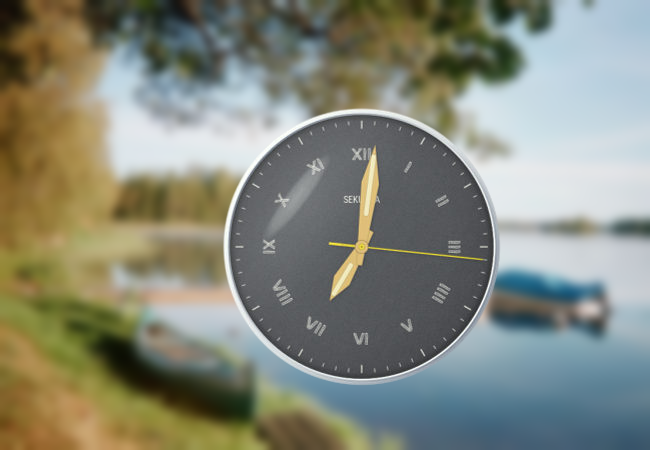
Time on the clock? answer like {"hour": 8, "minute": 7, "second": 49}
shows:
{"hour": 7, "minute": 1, "second": 16}
